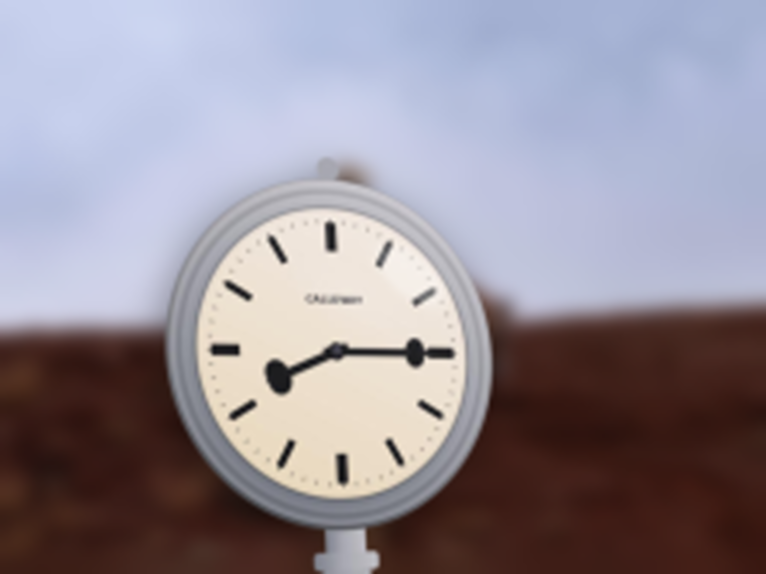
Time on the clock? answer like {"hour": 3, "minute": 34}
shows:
{"hour": 8, "minute": 15}
